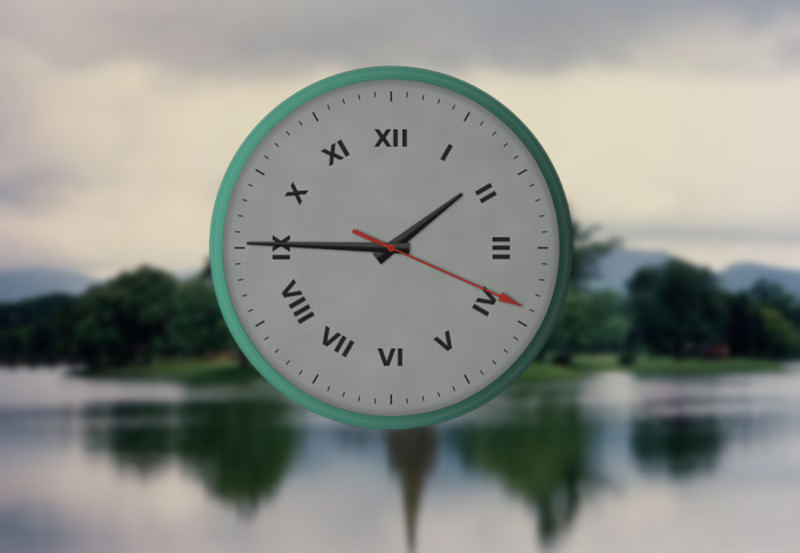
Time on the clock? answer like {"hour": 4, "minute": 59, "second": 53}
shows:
{"hour": 1, "minute": 45, "second": 19}
